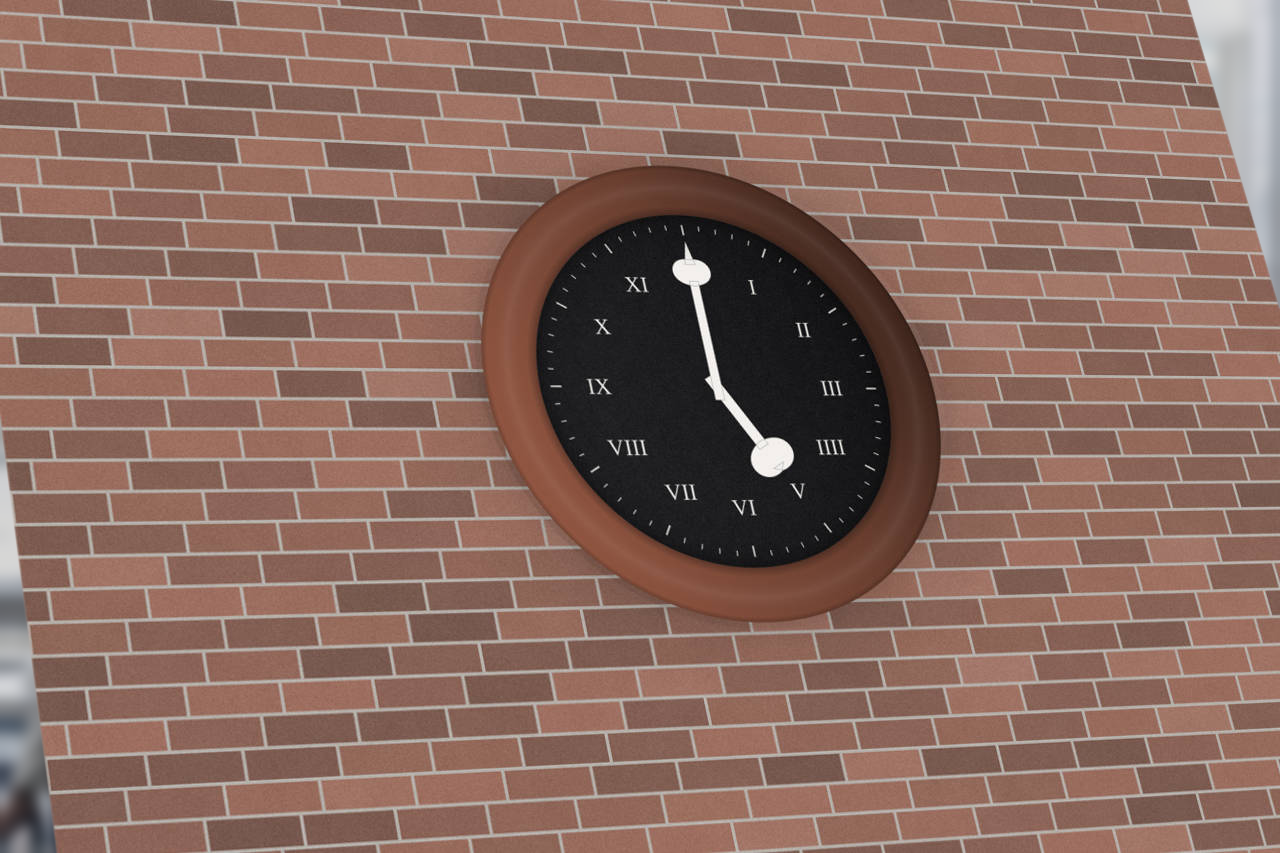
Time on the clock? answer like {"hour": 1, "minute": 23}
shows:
{"hour": 5, "minute": 0}
